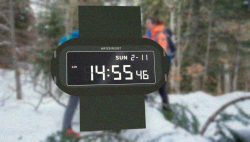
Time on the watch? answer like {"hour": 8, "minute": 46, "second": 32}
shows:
{"hour": 14, "minute": 55, "second": 46}
